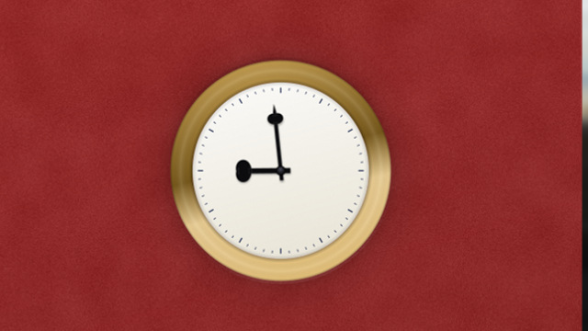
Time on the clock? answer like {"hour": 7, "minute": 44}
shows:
{"hour": 8, "minute": 59}
